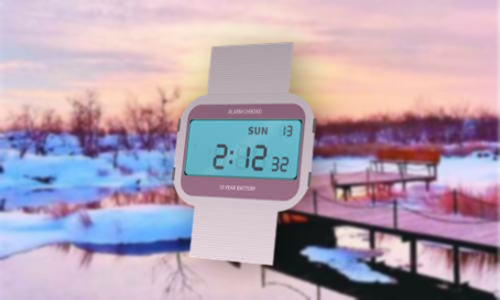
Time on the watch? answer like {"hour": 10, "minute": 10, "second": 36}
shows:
{"hour": 2, "minute": 12, "second": 32}
